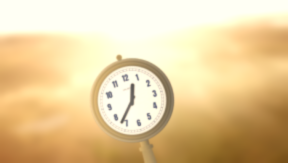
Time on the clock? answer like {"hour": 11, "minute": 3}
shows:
{"hour": 12, "minute": 37}
